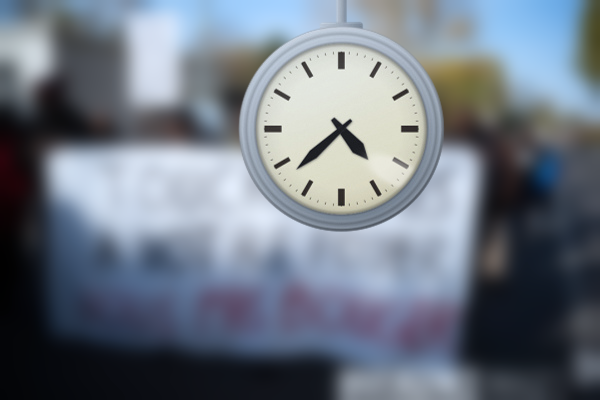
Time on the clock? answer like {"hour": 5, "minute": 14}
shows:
{"hour": 4, "minute": 38}
